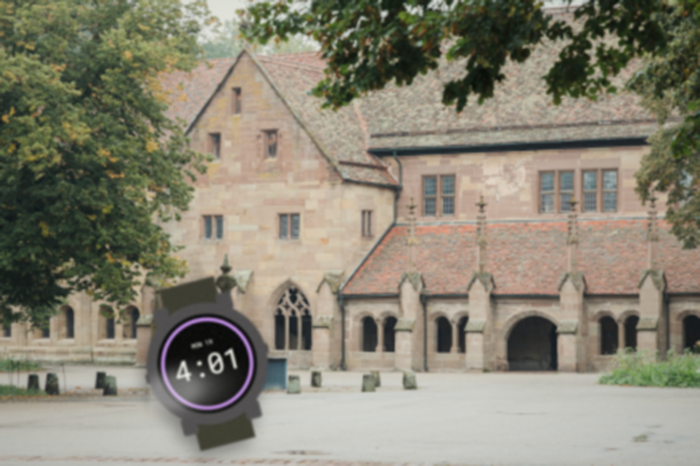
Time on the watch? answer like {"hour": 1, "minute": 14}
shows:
{"hour": 4, "minute": 1}
